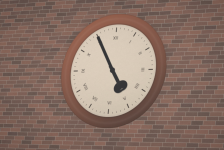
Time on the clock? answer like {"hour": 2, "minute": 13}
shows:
{"hour": 4, "minute": 55}
